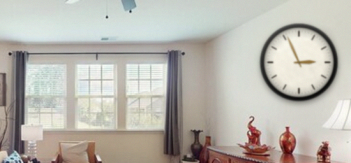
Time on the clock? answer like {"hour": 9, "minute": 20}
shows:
{"hour": 2, "minute": 56}
